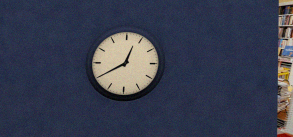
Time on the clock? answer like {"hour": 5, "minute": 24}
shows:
{"hour": 12, "minute": 40}
